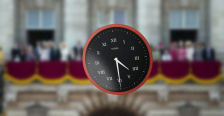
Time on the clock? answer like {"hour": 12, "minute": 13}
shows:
{"hour": 4, "minute": 30}
